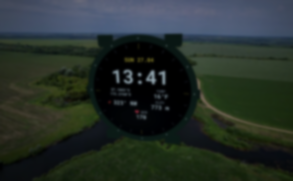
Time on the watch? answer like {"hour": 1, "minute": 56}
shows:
{"hour": 13, "minute": 41}
